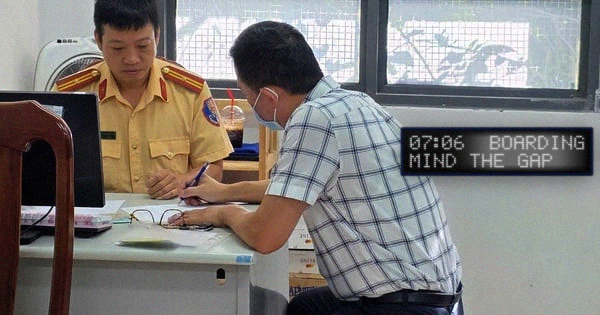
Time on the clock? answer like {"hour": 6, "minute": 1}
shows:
{"hour": 7, "minute": 6}
